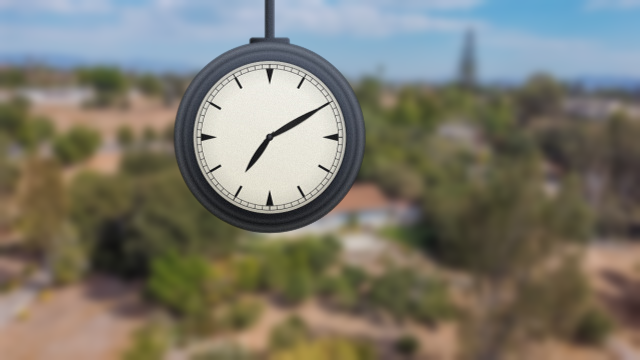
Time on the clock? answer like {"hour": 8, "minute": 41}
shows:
{"hour": 7, "minute": 10}
